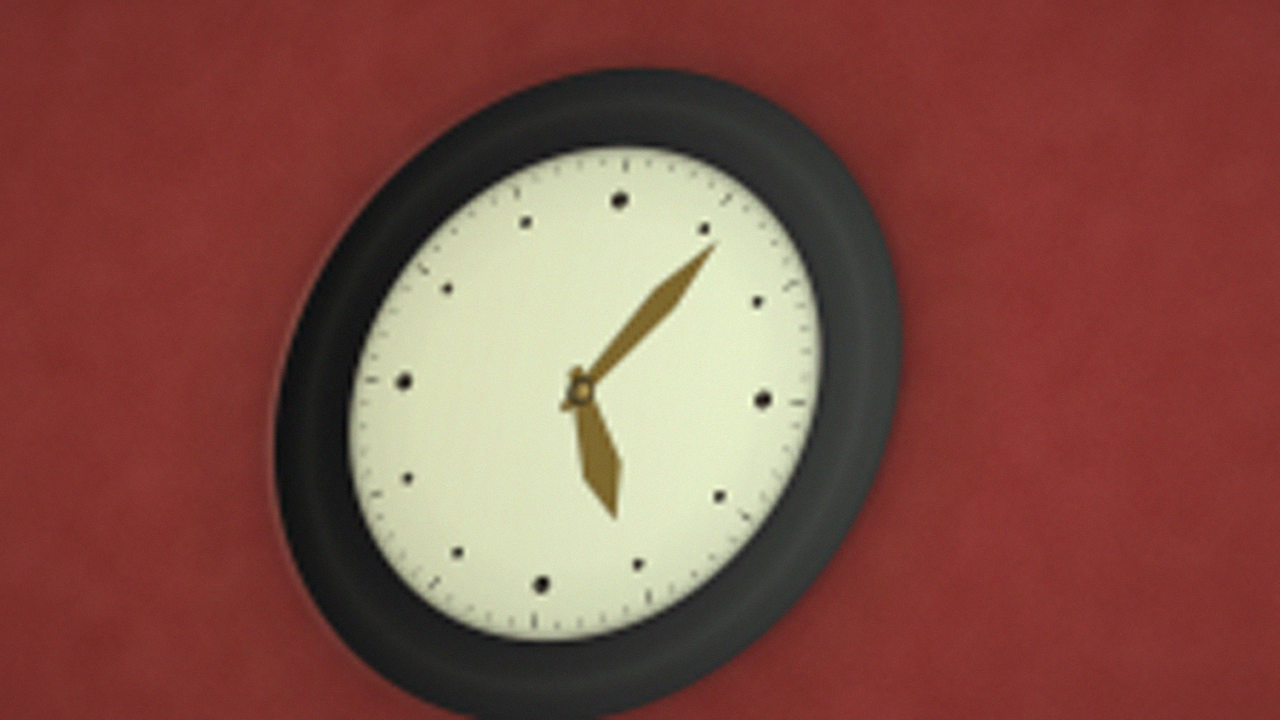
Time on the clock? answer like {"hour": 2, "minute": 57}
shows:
{"hour": 5, "minute": 6}
